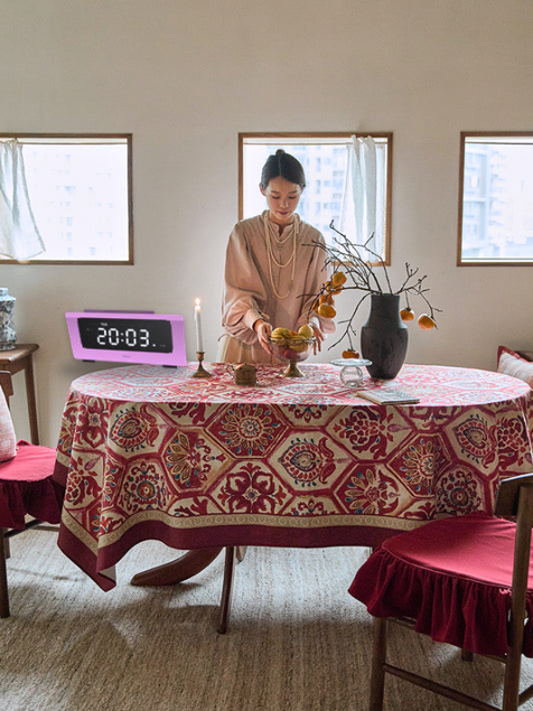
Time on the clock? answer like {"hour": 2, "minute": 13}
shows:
{"hour": 20, "minute": 3}
